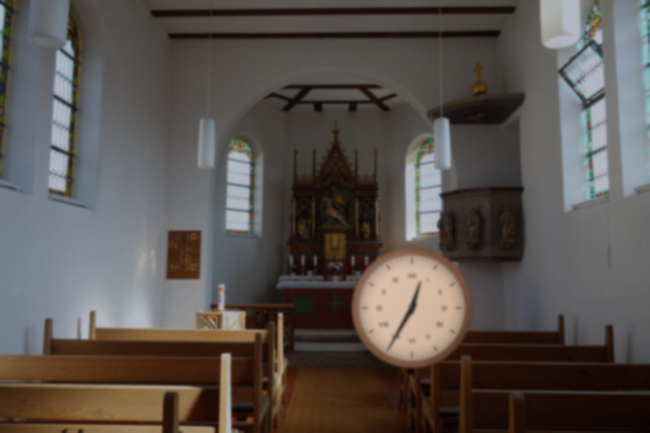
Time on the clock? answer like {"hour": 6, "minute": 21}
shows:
{"hour": 12, "minute": 35}
